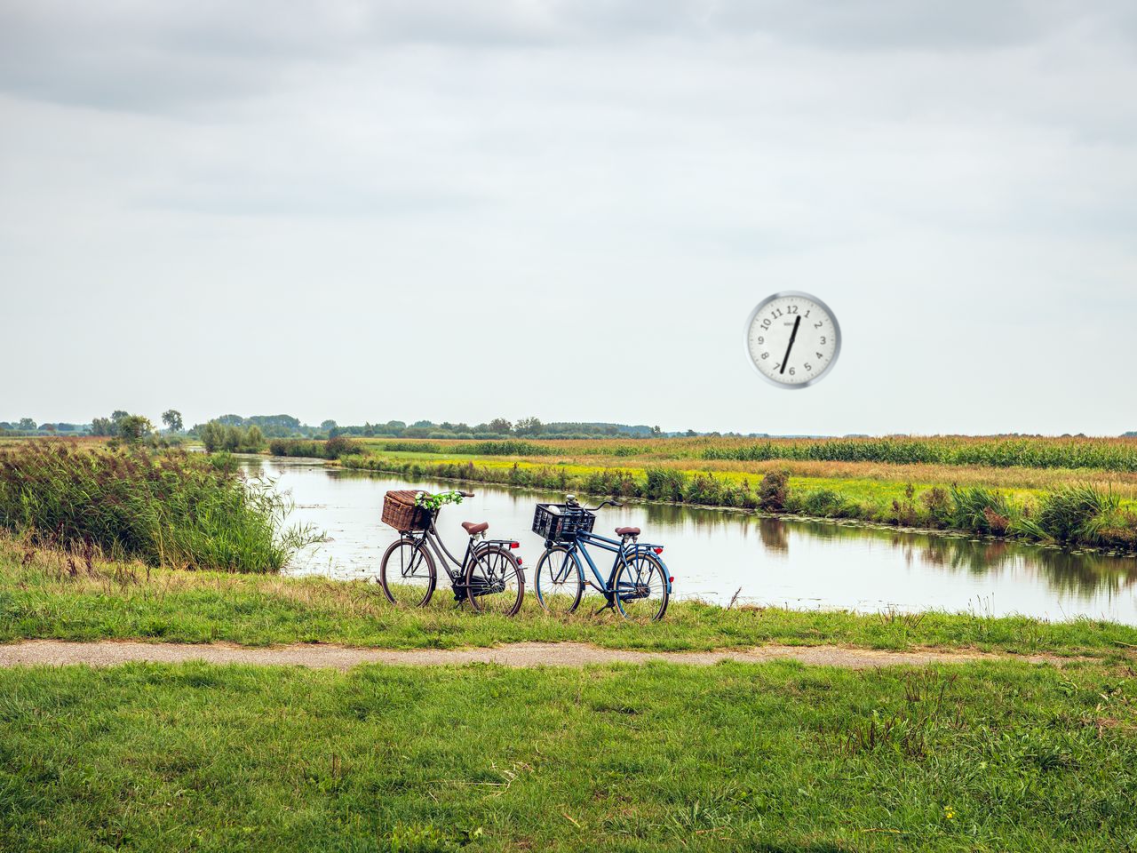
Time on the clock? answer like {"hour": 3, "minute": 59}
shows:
{"hour": 12, "minute": 33}
